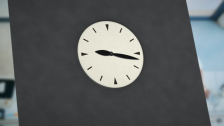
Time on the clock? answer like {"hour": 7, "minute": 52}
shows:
{"hour": 9, "minute": 17}
